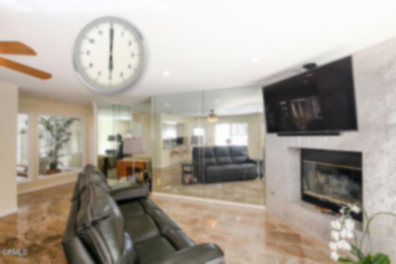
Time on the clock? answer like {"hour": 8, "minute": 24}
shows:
{"hour": 6, "minute": 0}
